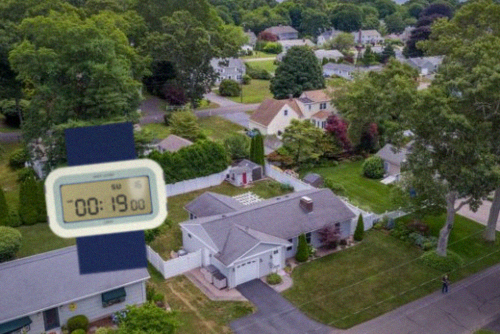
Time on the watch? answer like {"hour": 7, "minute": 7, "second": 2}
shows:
{"hour": 0, "minute": 19, "second": 0}
